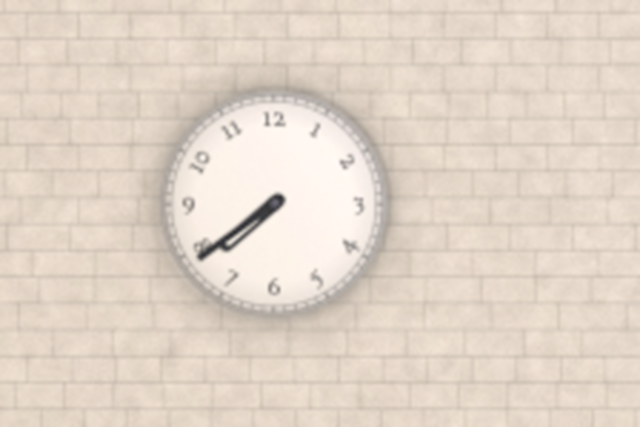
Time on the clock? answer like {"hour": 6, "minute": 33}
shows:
{"hour": 7, "minute": 39}
